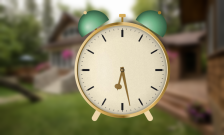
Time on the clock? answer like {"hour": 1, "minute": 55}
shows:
{"hour": 6, "minute": 28}
